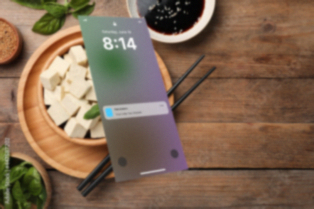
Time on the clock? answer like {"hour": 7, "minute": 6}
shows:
{"hour": 8, "minute": 14}
